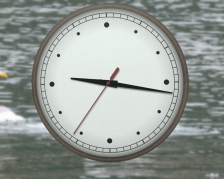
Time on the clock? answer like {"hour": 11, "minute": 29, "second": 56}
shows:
{"hour": 9, "minute": 16, "second": 36}
